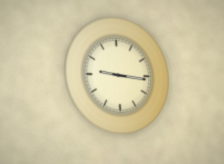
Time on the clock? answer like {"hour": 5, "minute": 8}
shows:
{"hour": 9, "minute": 16}
